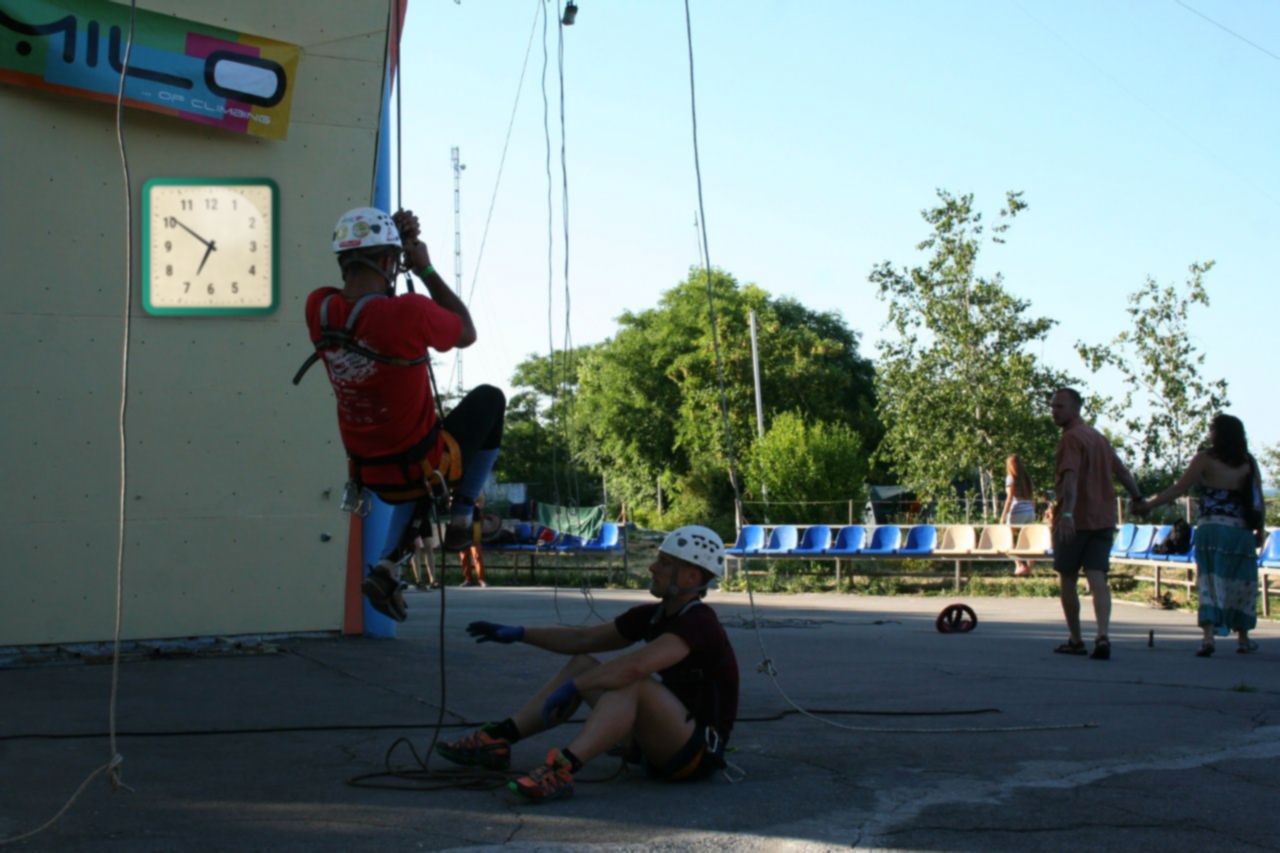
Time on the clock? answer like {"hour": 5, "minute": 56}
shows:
{"hour": 6, "minute": 51}
